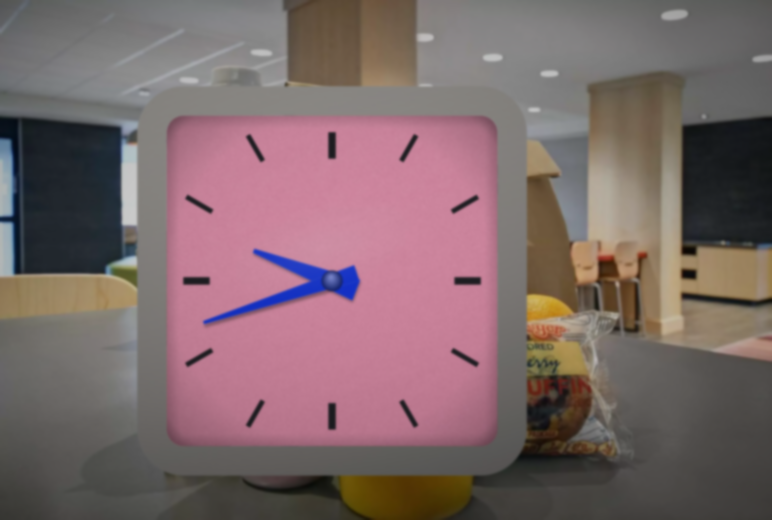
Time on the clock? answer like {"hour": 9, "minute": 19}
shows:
{"hour": 9, "minute": 42}
